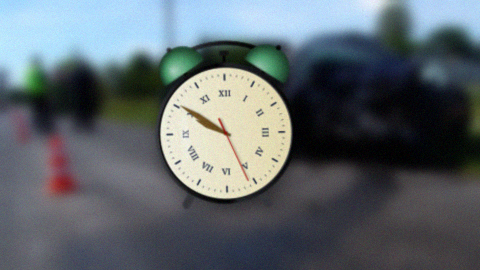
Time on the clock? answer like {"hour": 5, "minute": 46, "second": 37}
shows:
{"hour": 9, "minute": 50, "second": 26}
